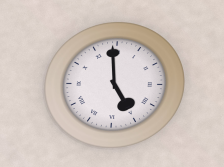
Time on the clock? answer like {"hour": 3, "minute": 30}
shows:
{"hour": 4, "minute": 59}
